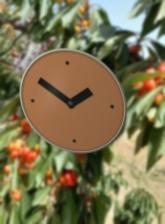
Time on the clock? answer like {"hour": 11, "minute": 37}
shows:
{"hour": 1, "minute": 51}
